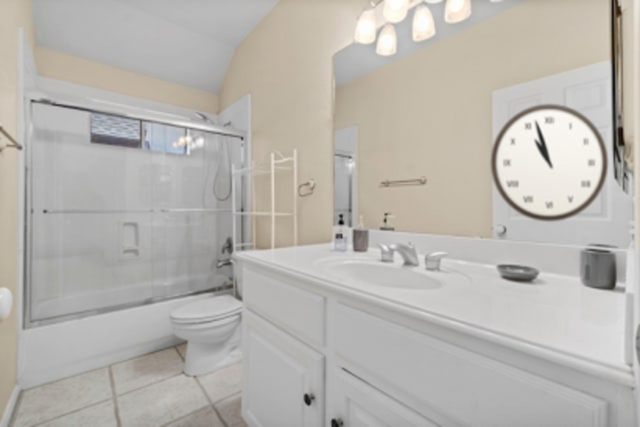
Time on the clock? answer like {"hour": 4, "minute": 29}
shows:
{"hour": 10, "minute": 57}
